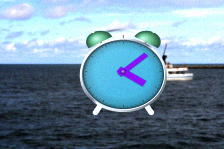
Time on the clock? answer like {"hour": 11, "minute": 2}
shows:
{"hour": 4, "minute": 8}
